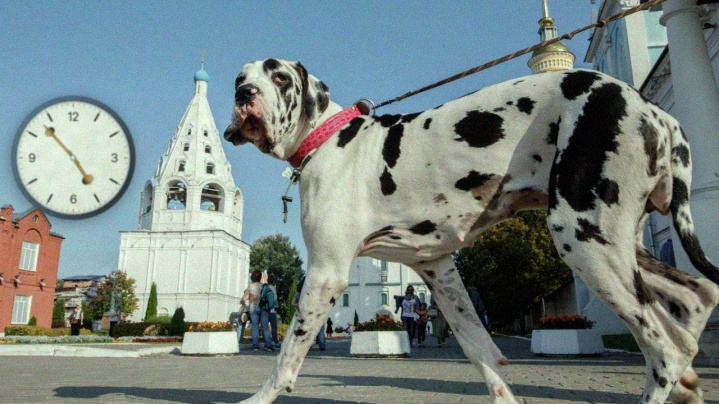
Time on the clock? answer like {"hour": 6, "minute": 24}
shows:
{"hour": 4, "minute": 53}
